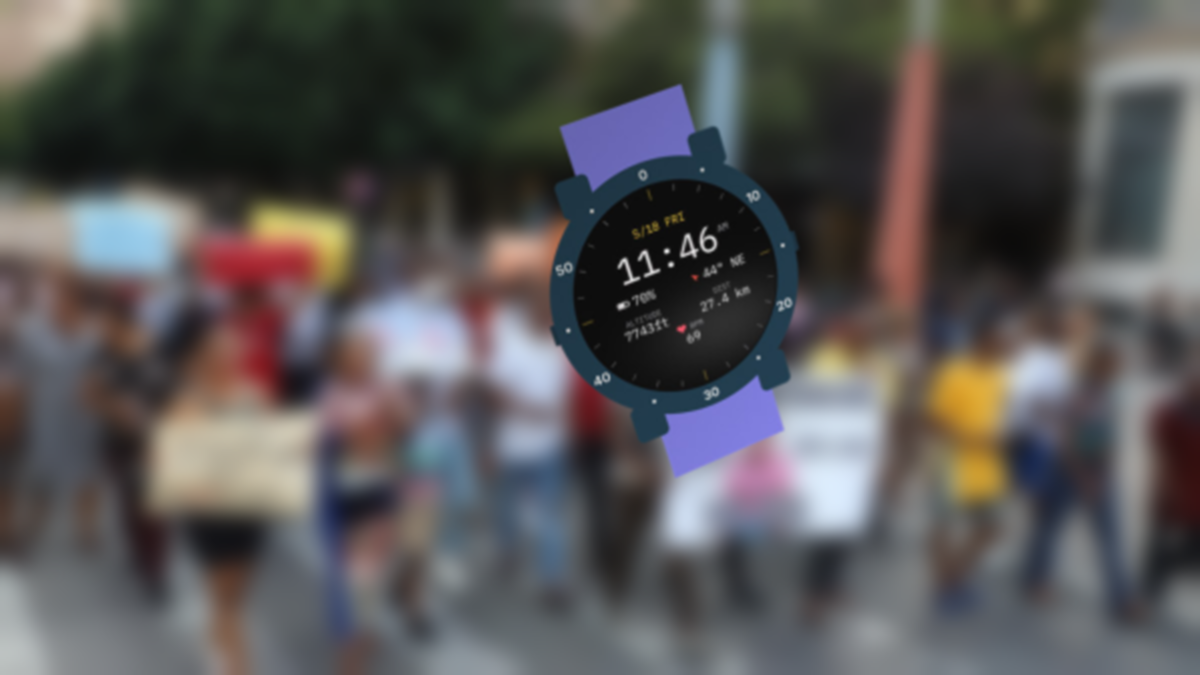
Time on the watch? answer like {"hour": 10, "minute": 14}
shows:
{"hour": 11, "minute": 46}
